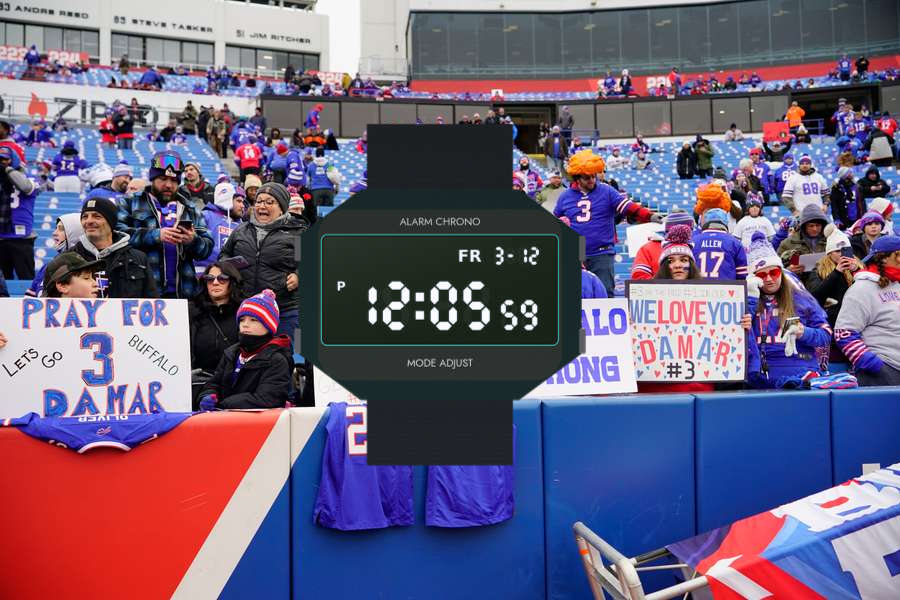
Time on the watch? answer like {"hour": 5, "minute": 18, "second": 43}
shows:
{"hour": 12, "minute": 5, "second": 59}
